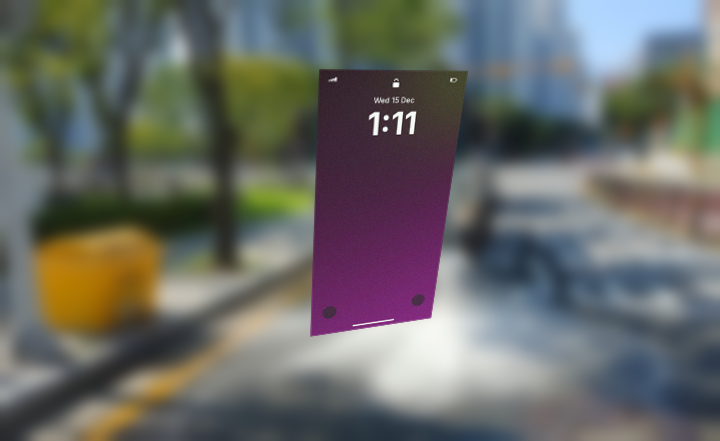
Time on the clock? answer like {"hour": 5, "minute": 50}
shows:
{"hour": 1, "minute": 11}
